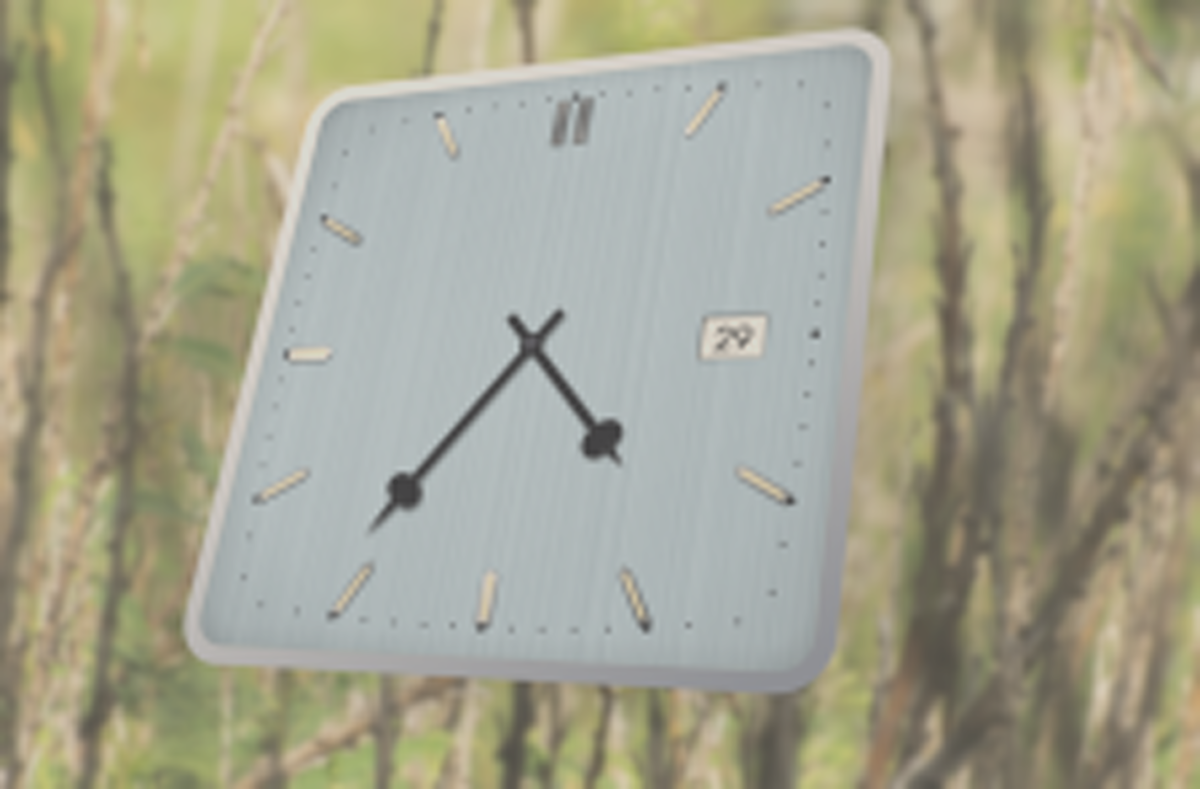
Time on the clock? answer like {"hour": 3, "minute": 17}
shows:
{"hour": 4, "minute": 36}
